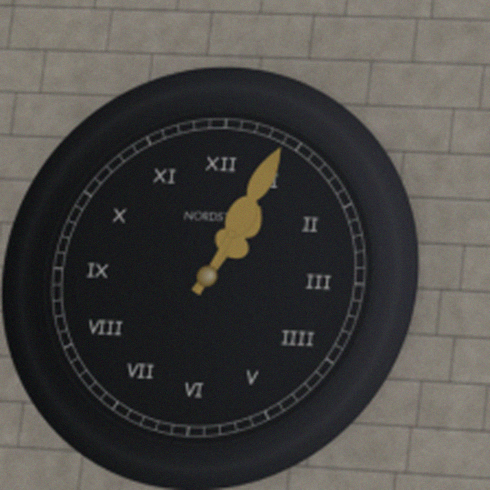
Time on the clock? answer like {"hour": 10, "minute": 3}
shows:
{"hour": 1, "minute": 4}
